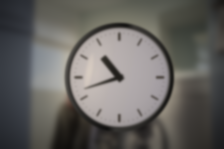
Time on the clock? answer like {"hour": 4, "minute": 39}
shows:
{"hour": 10, "minute": 42}
